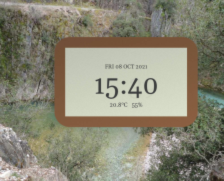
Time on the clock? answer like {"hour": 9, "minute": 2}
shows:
{"hour": 15, "minute": 40}
